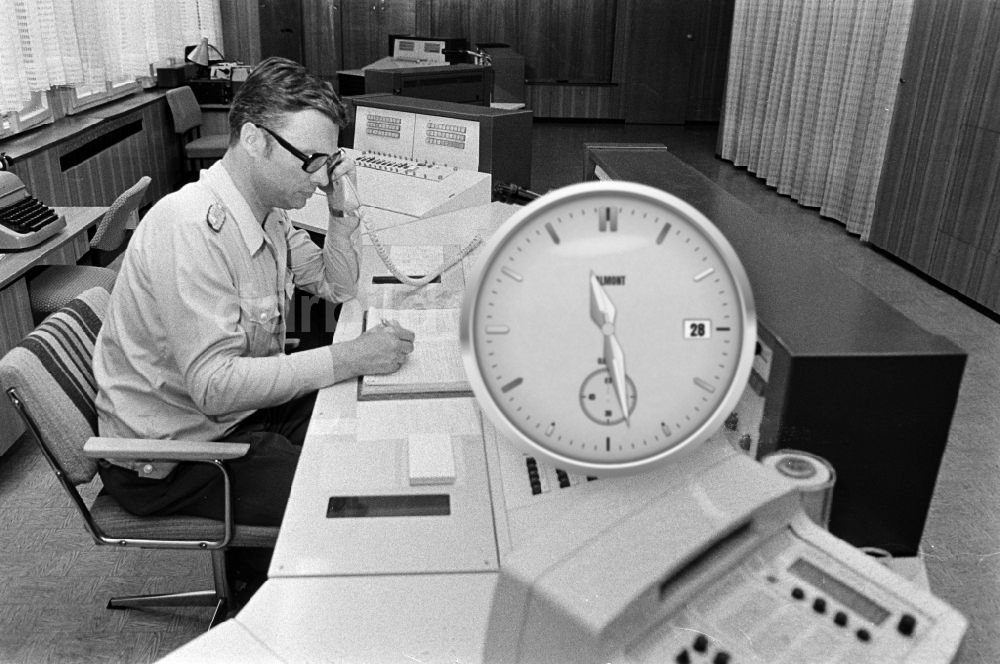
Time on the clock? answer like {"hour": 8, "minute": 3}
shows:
{"hour": 11, "minute": 28}
